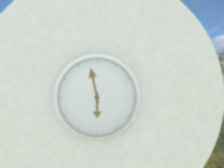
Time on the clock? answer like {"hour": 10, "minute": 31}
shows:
{"hour": 5, "minute": 58}
